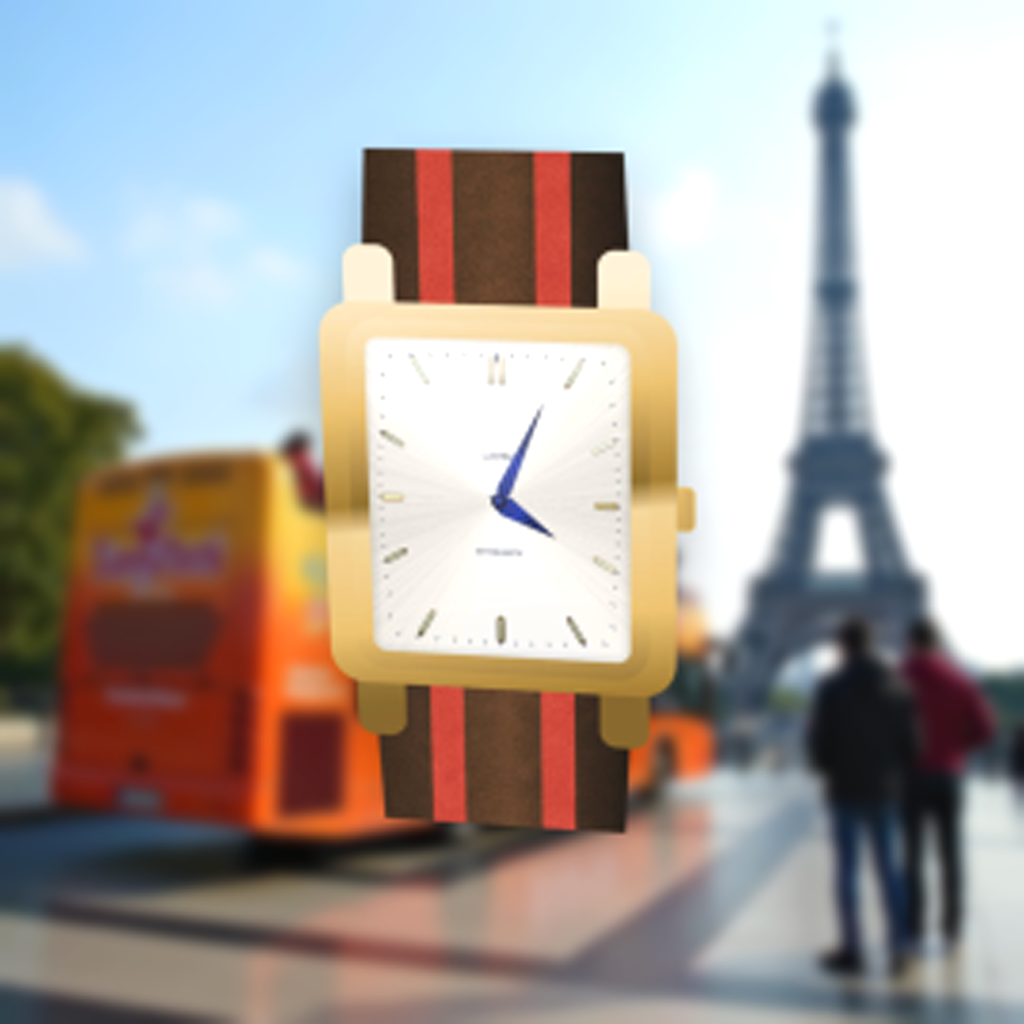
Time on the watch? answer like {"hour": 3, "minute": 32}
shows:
{"hour": 4, "minute": 4}
